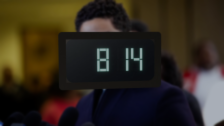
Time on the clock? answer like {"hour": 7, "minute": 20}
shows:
{"hour": 8, "minute": 14}
